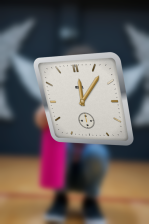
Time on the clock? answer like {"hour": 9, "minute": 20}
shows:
{"hour": 12, "minute": 7}
